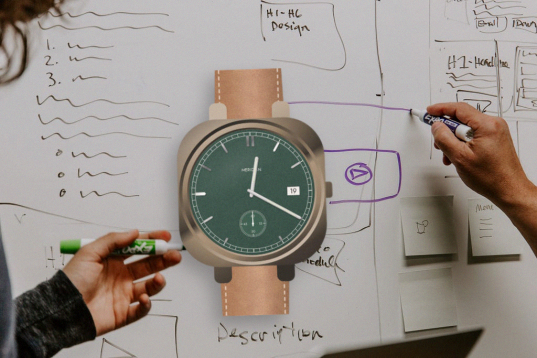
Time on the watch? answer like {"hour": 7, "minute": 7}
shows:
{"hour": 12, "minute": 20}
